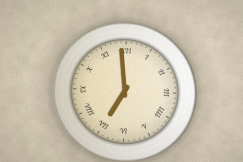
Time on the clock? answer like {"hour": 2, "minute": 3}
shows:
{"hour": 6, "minute": 59}
